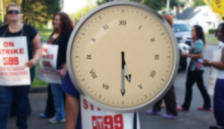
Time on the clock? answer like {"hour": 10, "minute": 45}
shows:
{"hour": 5, "minute": 30}
